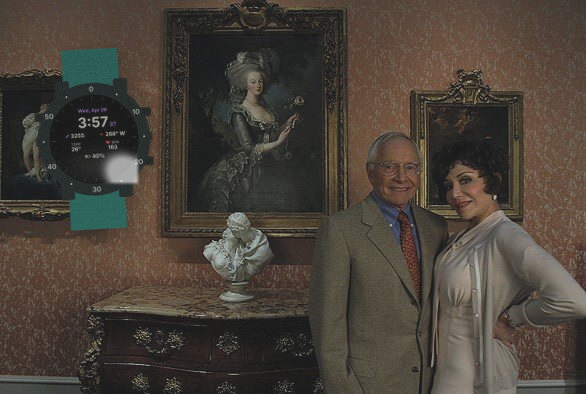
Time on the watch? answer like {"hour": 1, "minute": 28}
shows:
{"hour": 3, "minute": 57}
